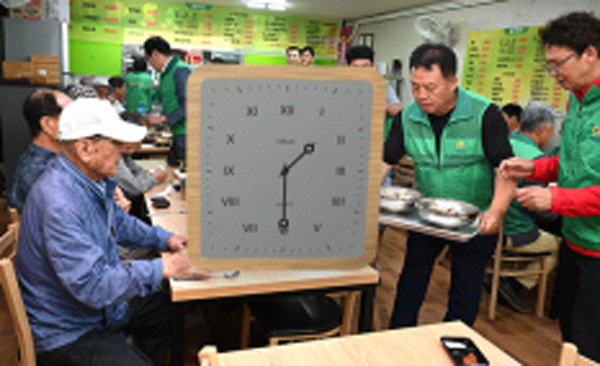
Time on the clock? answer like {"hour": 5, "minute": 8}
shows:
{"hour": 1, "minute": 30}
